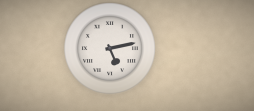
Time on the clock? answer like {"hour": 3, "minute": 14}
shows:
{"hour": 5, "minute": 13}
